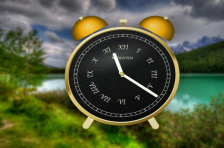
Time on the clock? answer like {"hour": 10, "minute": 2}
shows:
{"hour": 11, "minute": 21}
